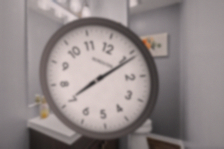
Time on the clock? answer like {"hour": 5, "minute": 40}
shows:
{"hour": 7, "minute": 6}
